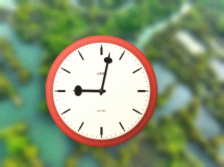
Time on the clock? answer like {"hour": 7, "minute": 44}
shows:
{"hour": 9, "minute": 2}
